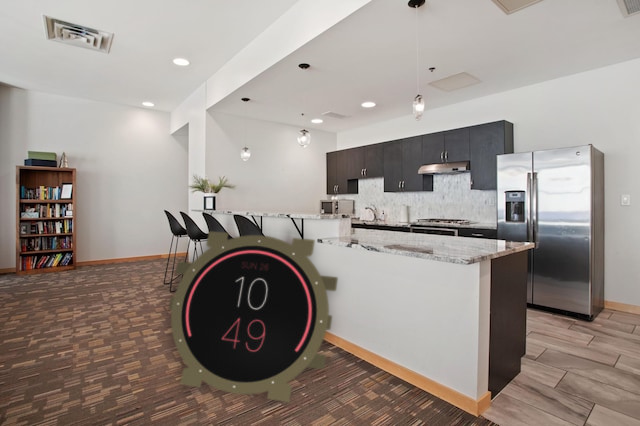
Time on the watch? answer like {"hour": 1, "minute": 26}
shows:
{"hour": 10, "minute": 49}
